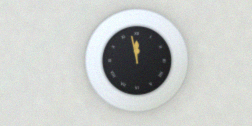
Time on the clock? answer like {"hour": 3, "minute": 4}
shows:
{"hour": 11, "minute": 58}
